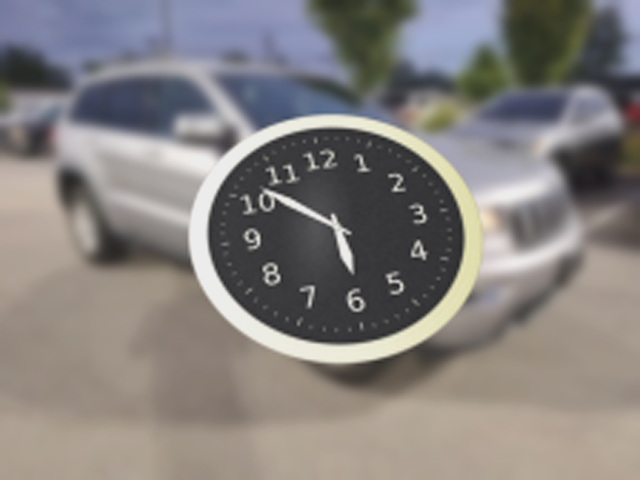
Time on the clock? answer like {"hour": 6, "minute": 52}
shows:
{"hour": 5, "minute": 52}
